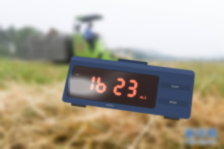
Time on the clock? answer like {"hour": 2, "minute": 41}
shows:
{"hour": 16, "minute": 23}
